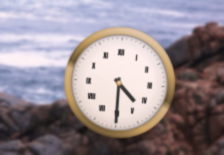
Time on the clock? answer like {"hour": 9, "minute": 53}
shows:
{"hour": 4, "minute": 30}
